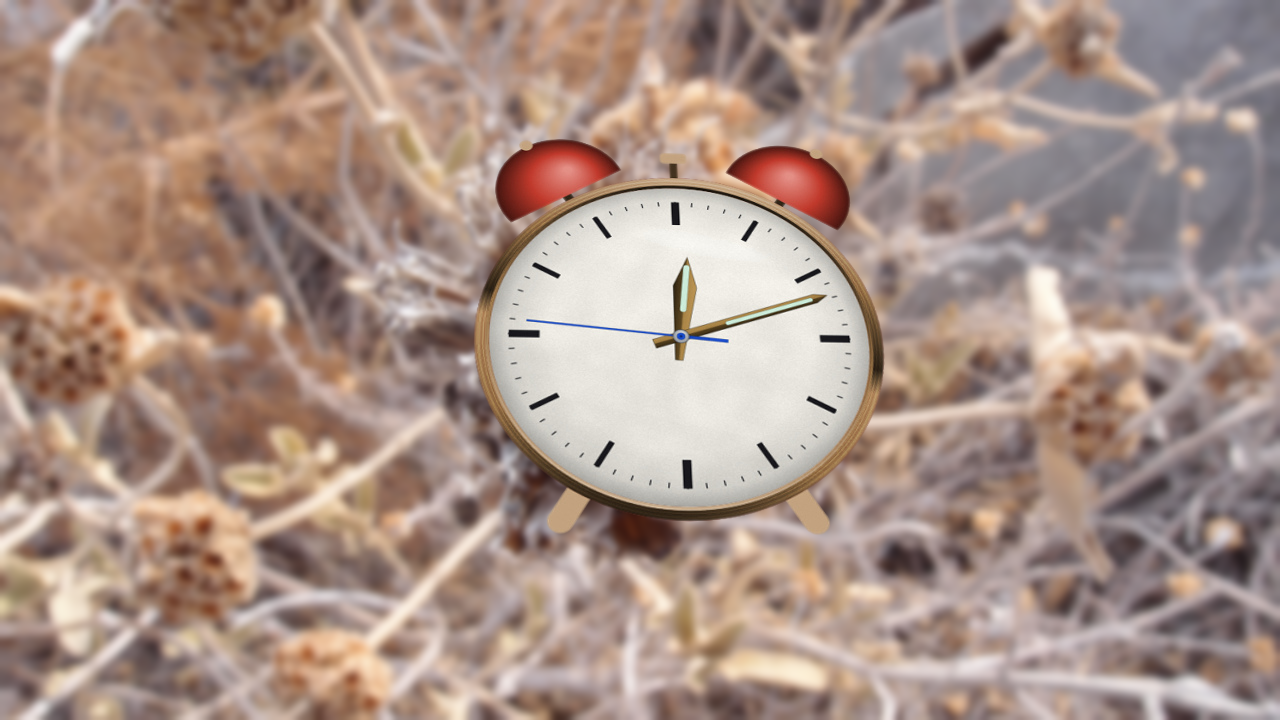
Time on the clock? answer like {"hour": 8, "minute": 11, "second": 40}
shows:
{"hour": 12, "minute": 11, "second": 46}
